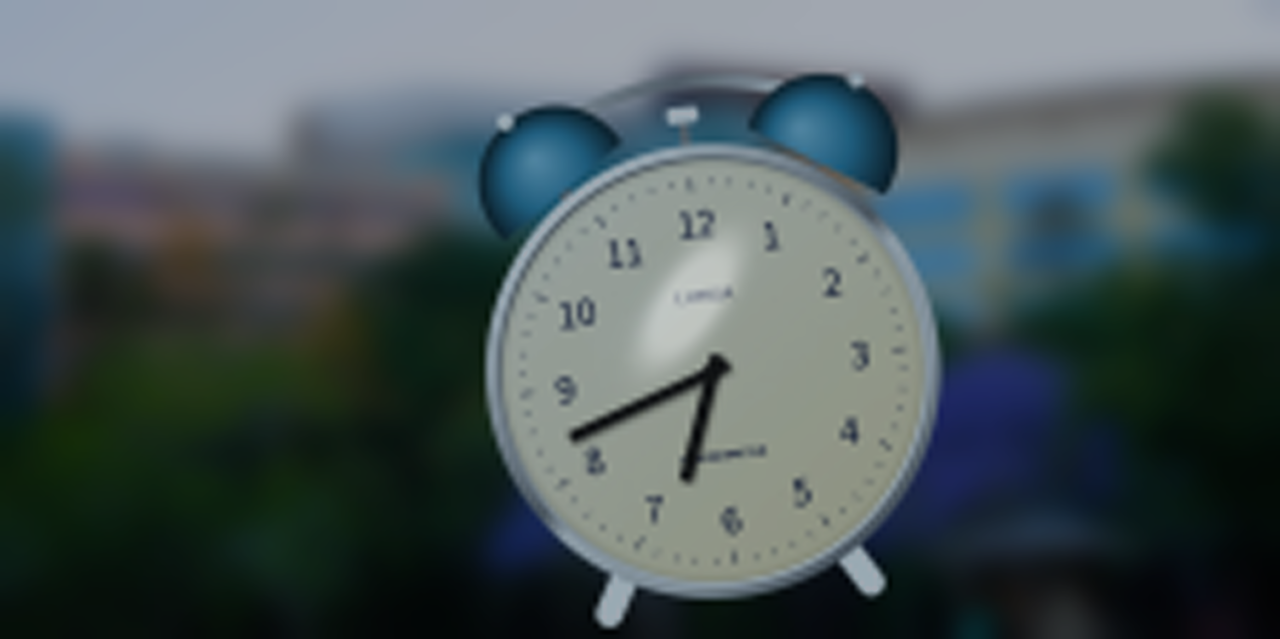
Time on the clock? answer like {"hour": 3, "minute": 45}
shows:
{"hour": 6, "minute": 42}
